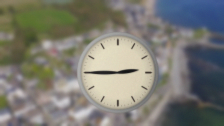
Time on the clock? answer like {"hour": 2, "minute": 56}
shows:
{"hour": 2, "minute": 45}
